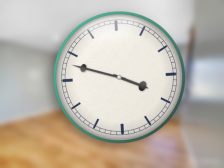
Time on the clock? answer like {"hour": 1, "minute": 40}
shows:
{"hour": 3, "minute": 48}
